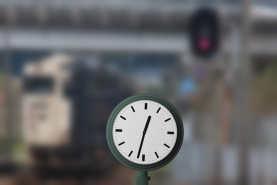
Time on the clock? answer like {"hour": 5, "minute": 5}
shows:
{"hour": 12, "minute": 32}
